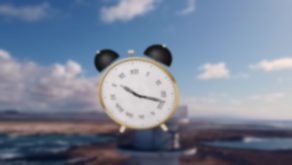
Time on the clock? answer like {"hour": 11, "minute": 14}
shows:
{"hour": 10, "minute": 18}
